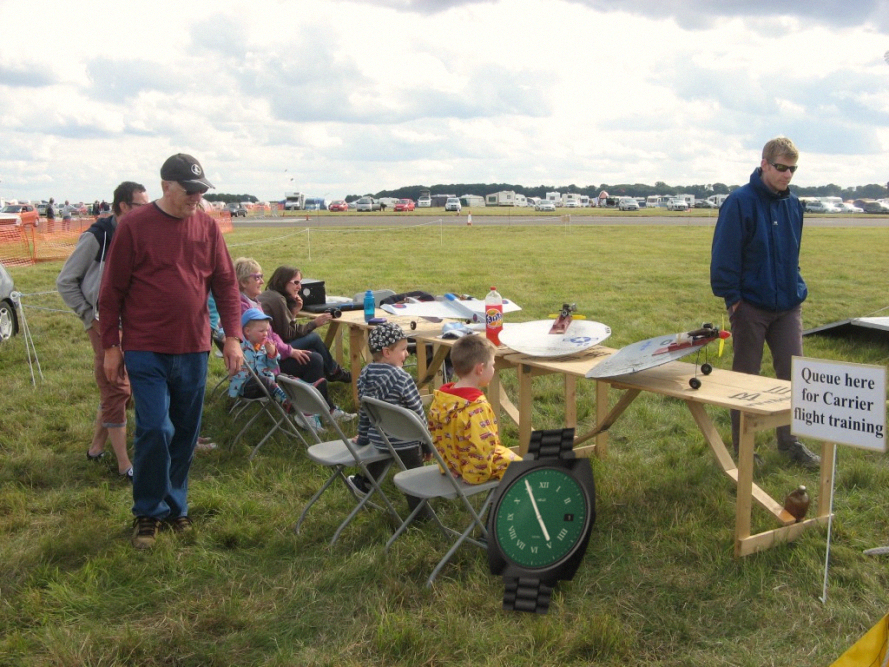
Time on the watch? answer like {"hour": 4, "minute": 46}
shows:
{"hour": 4, "minute": 55}
